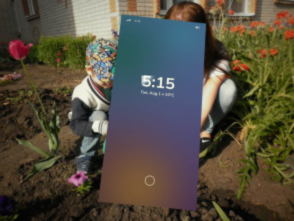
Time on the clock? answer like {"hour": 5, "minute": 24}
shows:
{"hour": 5, "minute": 15}
